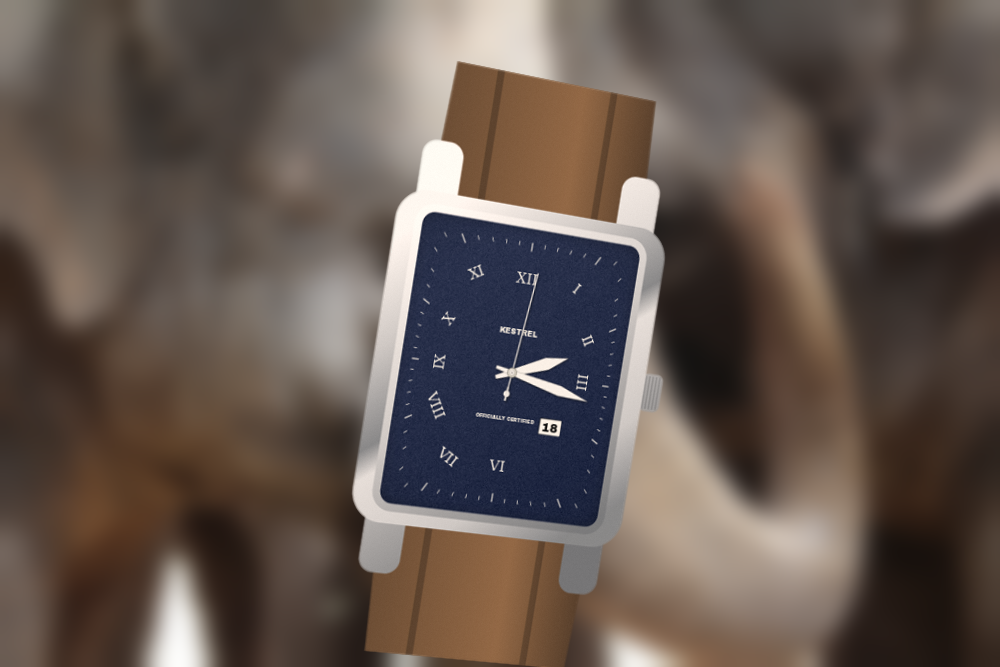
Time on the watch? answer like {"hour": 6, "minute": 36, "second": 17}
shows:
{"hour": 2, "minute": 17, "second": 1}
